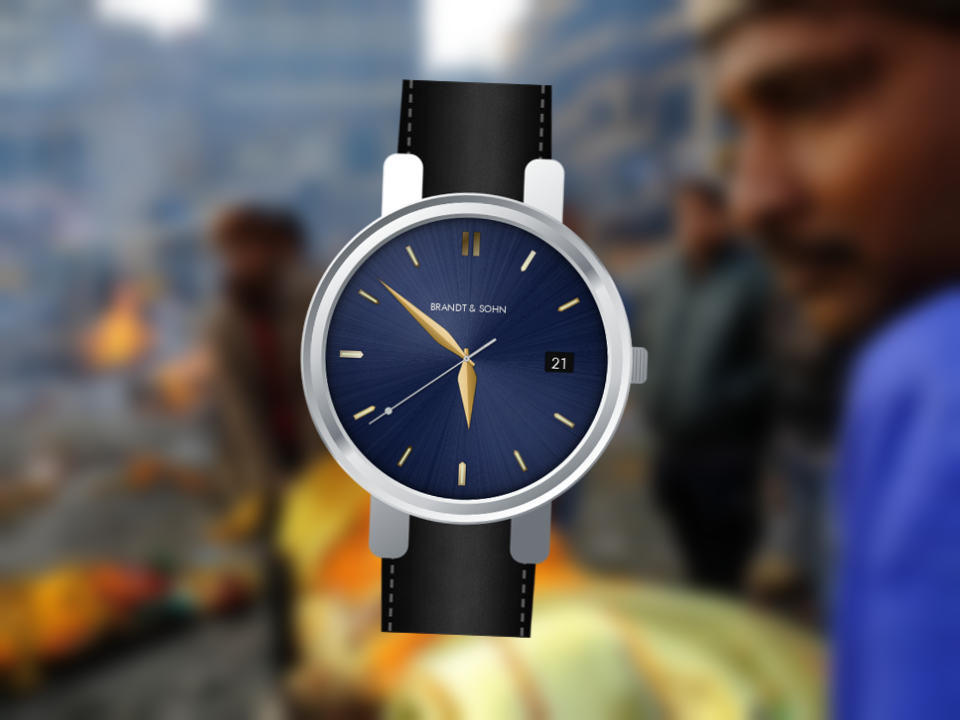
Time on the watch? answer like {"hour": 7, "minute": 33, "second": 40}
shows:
{"hour": 5, "minute": 51, "second": 39}
